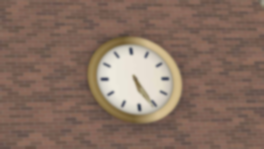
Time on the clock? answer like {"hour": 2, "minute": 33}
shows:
{"hour": 5, "minute": 26}
